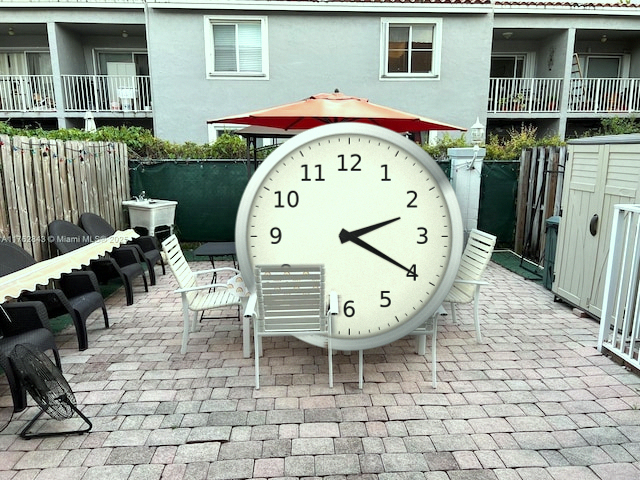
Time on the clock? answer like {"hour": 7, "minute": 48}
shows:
{"hour": 2, "minute": 20}
